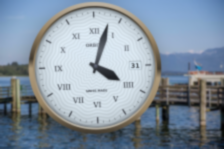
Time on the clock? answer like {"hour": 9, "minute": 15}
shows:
{"hour": 4, "minute": 3}
